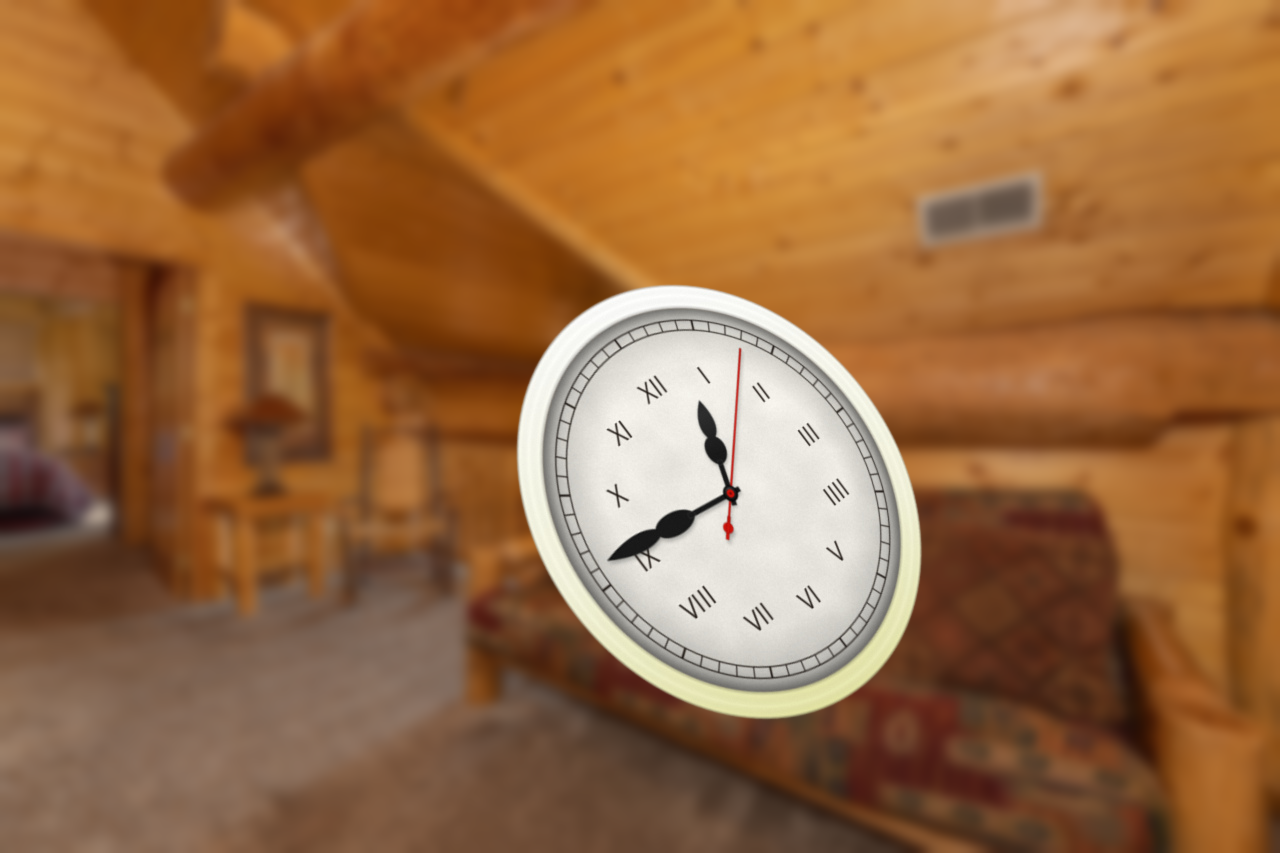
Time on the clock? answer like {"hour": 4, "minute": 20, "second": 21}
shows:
{"hour": 12, "minute": 46, "second": 8}
